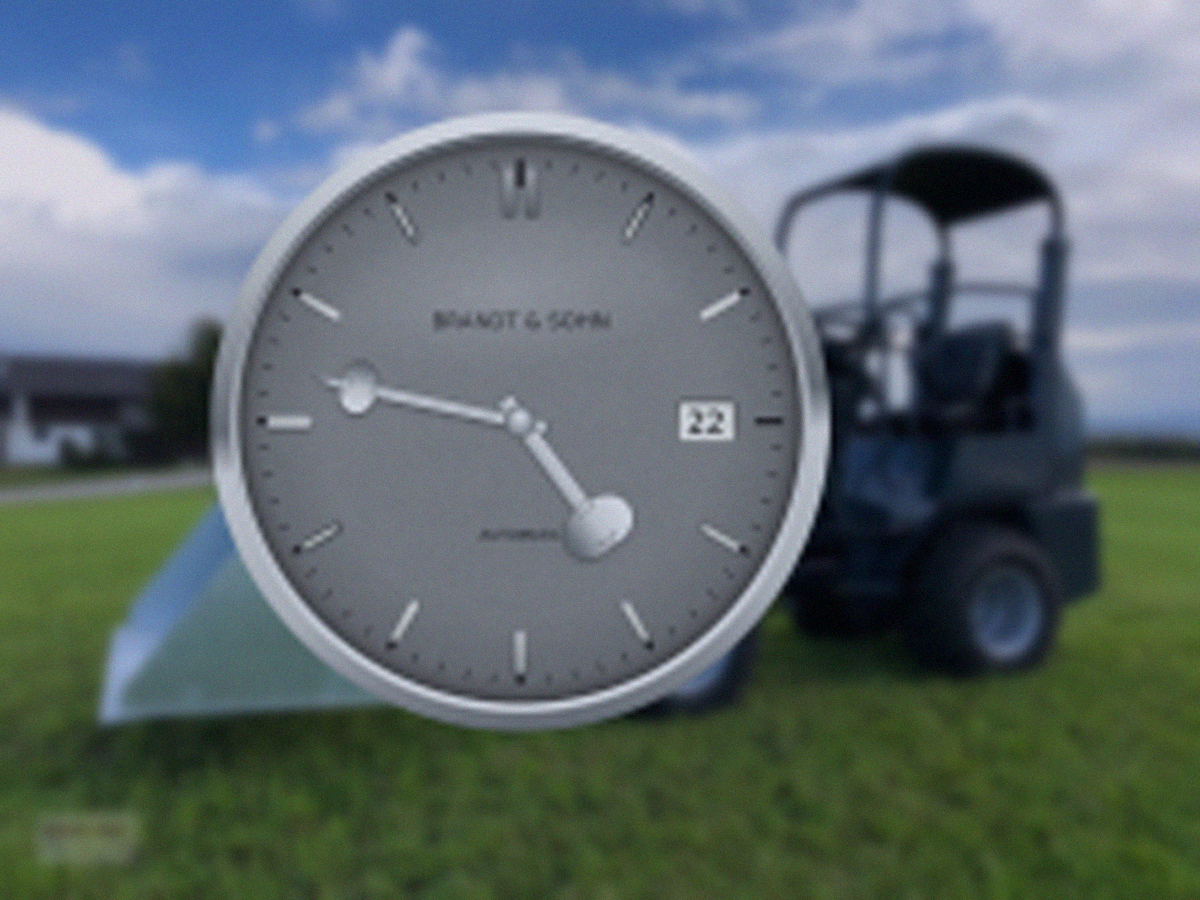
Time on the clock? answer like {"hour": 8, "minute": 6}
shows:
{"hour": 4, "minute": 47}
